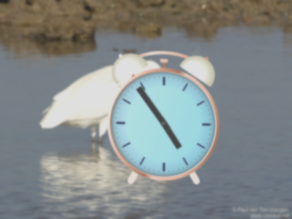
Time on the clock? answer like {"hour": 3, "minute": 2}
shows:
{"hour": 4, "minute": 54}
